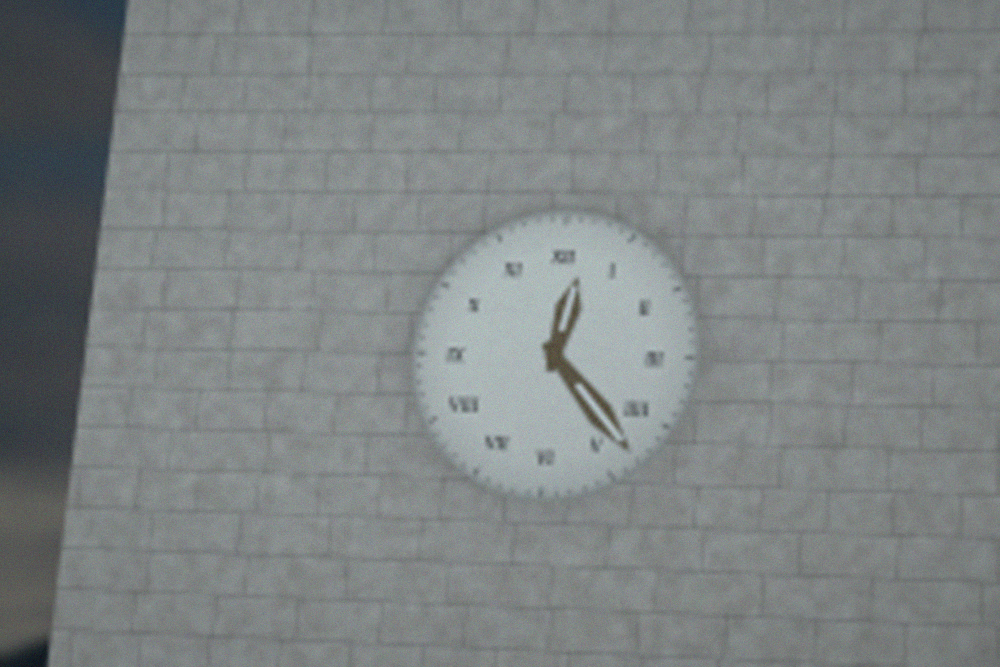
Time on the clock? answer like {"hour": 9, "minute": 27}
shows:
{"hour": 12, "minute": 23}
